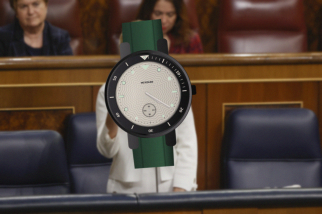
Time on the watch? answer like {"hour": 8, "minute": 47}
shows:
{"hour": 4, "minute": 21}
